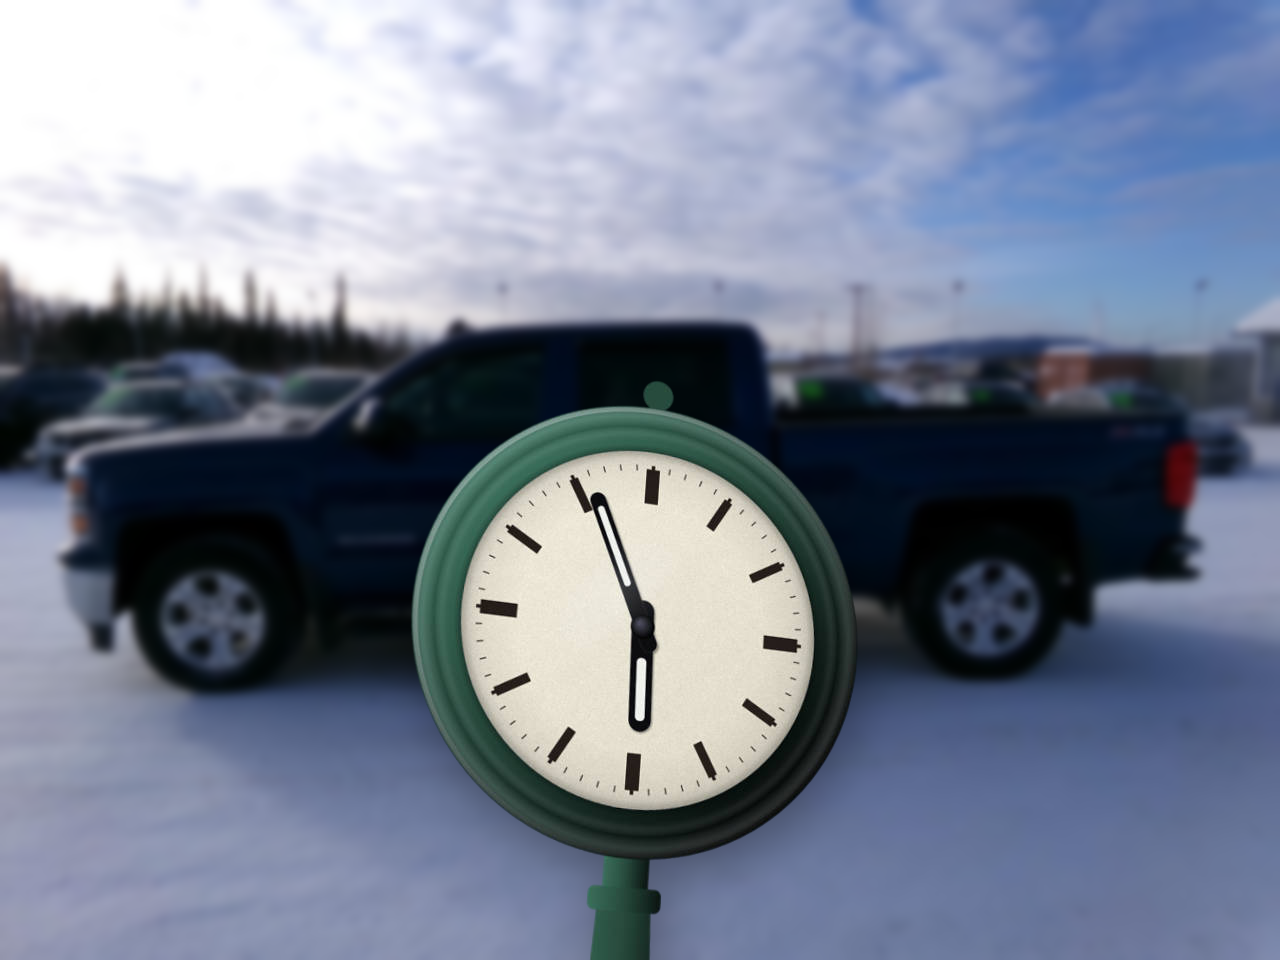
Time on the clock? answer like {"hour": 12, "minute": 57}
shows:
{"hour": 5, "minute": 56}
